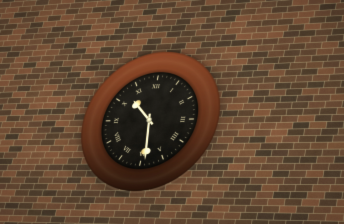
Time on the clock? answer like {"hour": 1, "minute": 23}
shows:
{"hour": 10, "minute": 29}
